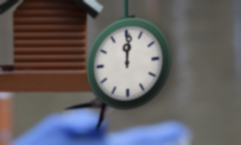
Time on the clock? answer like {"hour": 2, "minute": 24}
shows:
{"hour": 12, "minute": 1}
